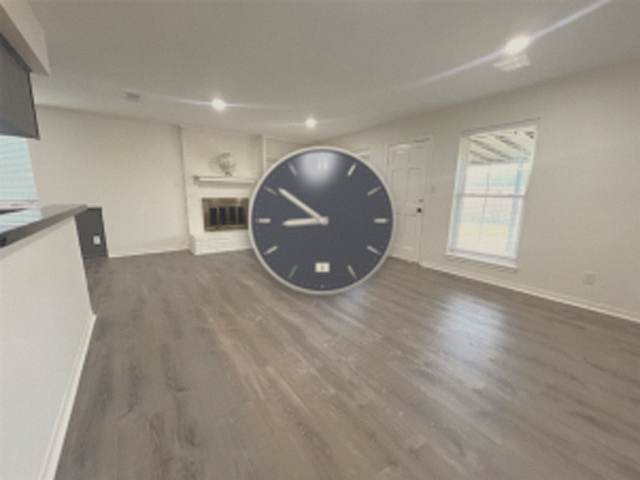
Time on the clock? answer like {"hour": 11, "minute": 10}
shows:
{"hour": 8, "minute": 51}
